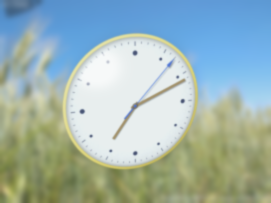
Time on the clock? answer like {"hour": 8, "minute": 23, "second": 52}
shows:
{"hour": 7, "minute": 11, "second": 7}
